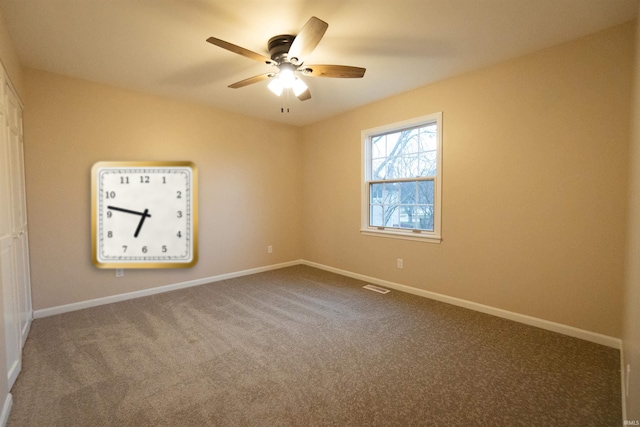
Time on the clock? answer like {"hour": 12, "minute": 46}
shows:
{"hour": 6, "minute": 47}
